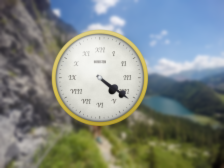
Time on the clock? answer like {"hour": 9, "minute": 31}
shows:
{"hour": 4, "minute": 21}
